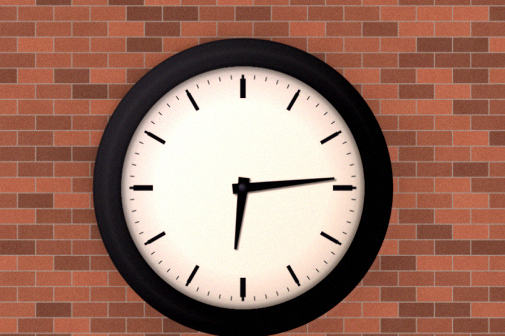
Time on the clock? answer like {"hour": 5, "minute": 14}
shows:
{"hour": 6, "minute": 14}
